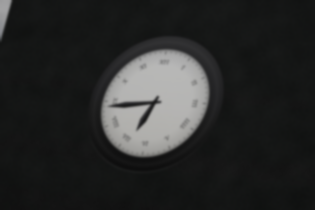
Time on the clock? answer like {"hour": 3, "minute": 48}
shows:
{"hour": 6, "minute": 44}
